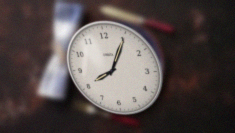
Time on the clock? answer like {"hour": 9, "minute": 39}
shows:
{"hour": 8, "minute": 5}
